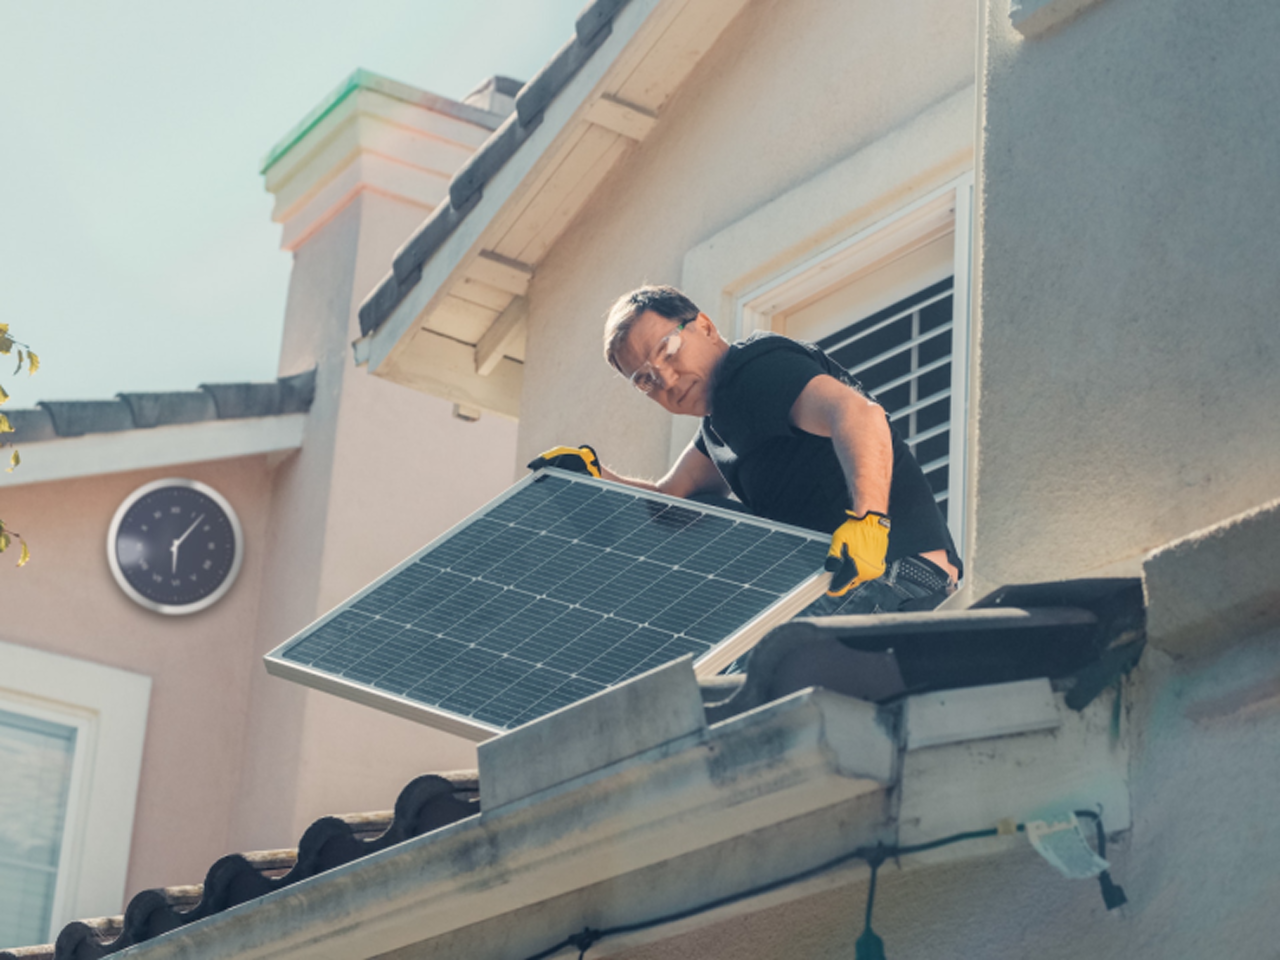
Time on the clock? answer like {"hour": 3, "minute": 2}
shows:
{"hour": 6, "minute": 7}
